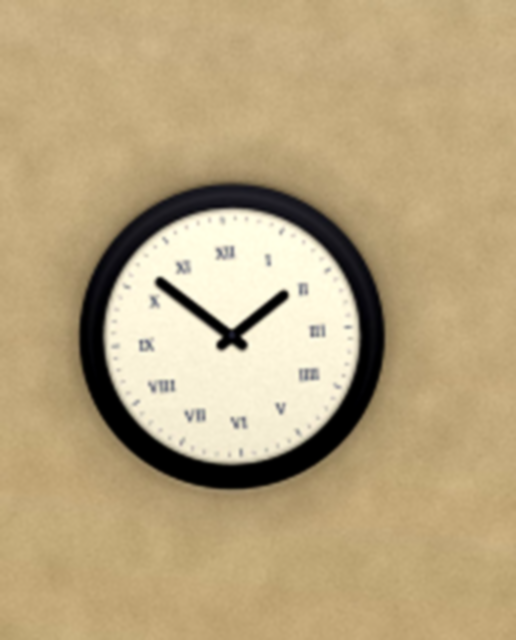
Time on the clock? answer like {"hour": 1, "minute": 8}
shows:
{"hour": 1, "minute": 52}
